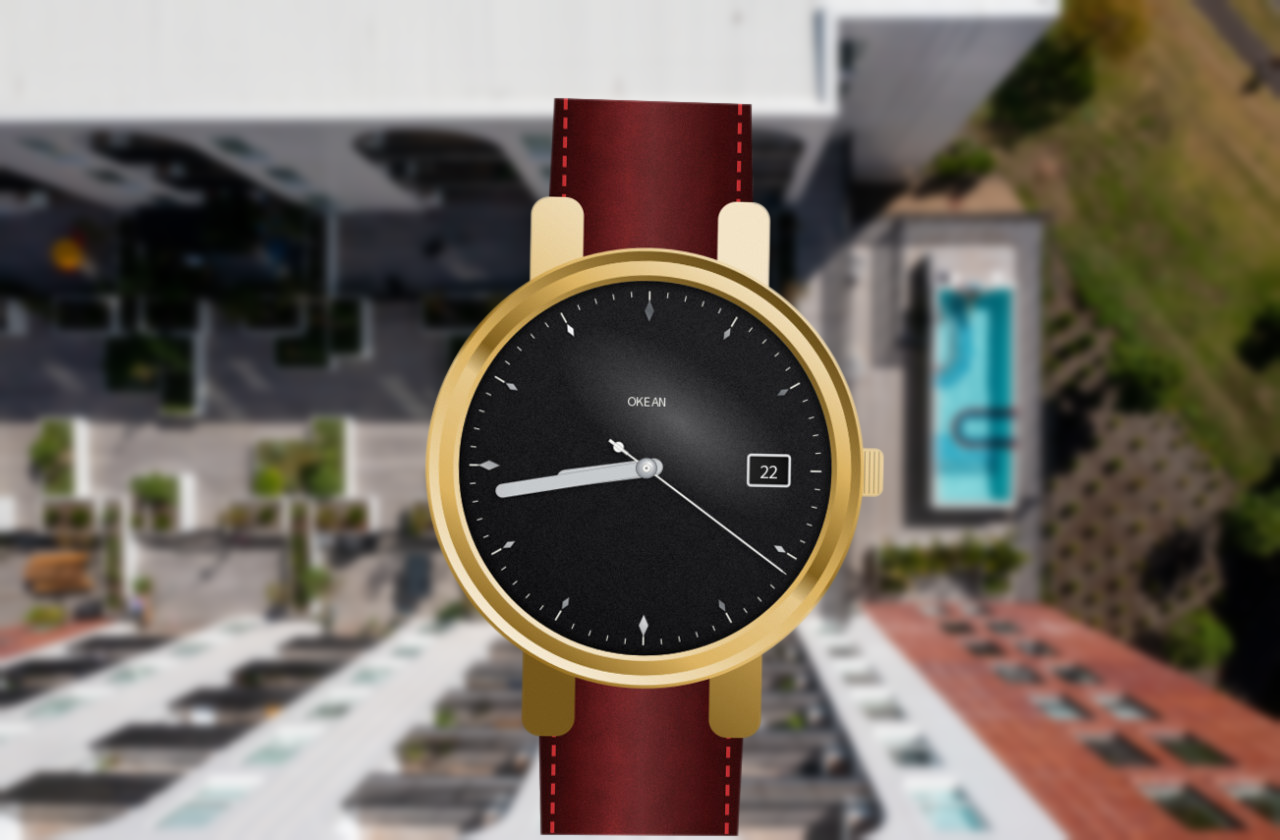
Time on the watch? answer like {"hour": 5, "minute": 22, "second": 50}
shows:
{"hour": 8, "minute": 43, "second": 21}
